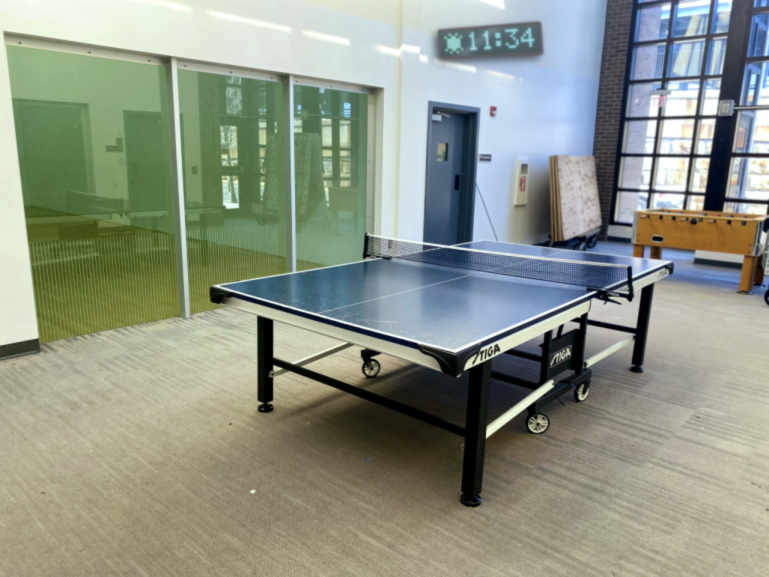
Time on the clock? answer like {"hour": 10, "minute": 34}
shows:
{"hour": 11, "minute": 34}
